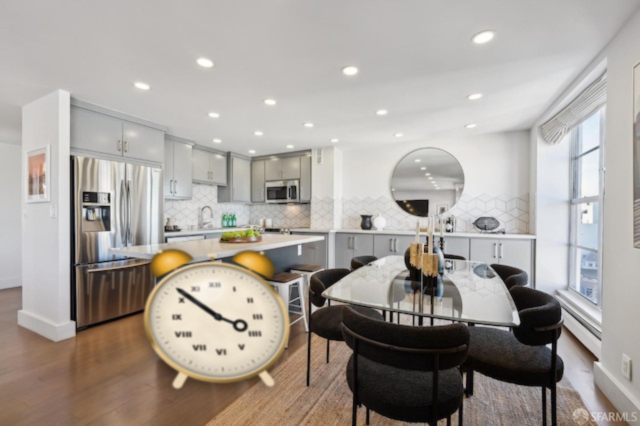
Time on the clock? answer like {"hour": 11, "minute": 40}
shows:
{"hour": 3, "minute": 52}
